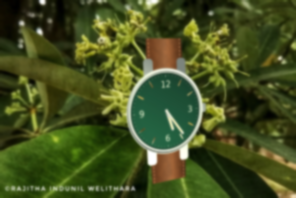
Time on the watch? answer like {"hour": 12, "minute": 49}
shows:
{"hour": 5, "minute": 24}
